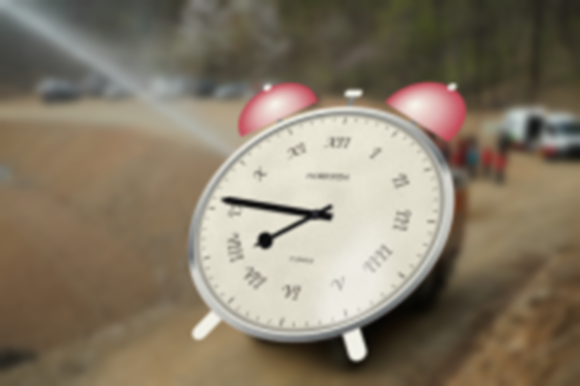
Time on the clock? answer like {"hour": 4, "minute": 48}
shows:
{"hour": 7, "minute": 46}
